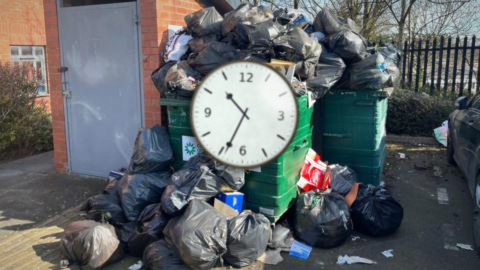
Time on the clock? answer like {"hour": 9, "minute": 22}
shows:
{"hour": 10, "minute": 34}
